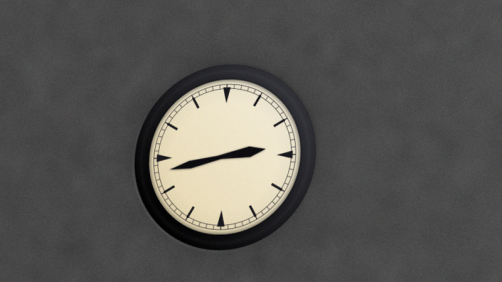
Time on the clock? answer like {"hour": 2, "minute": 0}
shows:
{"hour": 2, "minute": 43}
